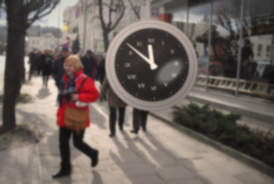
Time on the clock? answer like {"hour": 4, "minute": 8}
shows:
{"hour": 11, "minute": 52}
